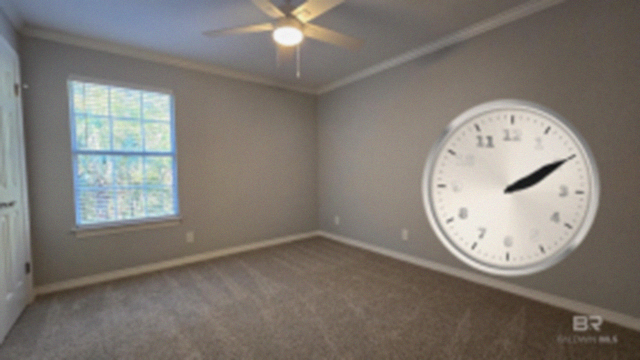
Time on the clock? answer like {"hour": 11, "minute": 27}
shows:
{"hour": 2, "minute": 10}
